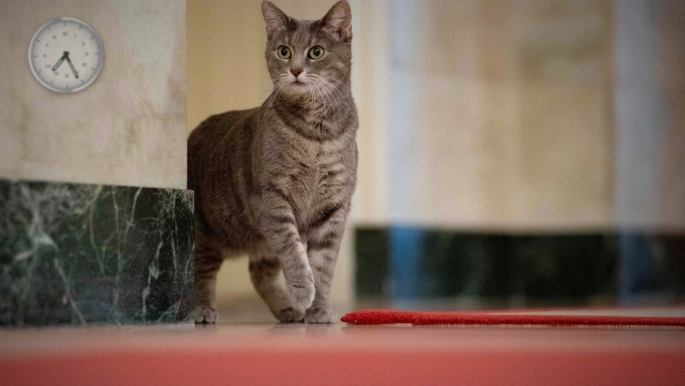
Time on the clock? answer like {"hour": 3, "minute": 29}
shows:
{"hour": 7, "minute": 26}
